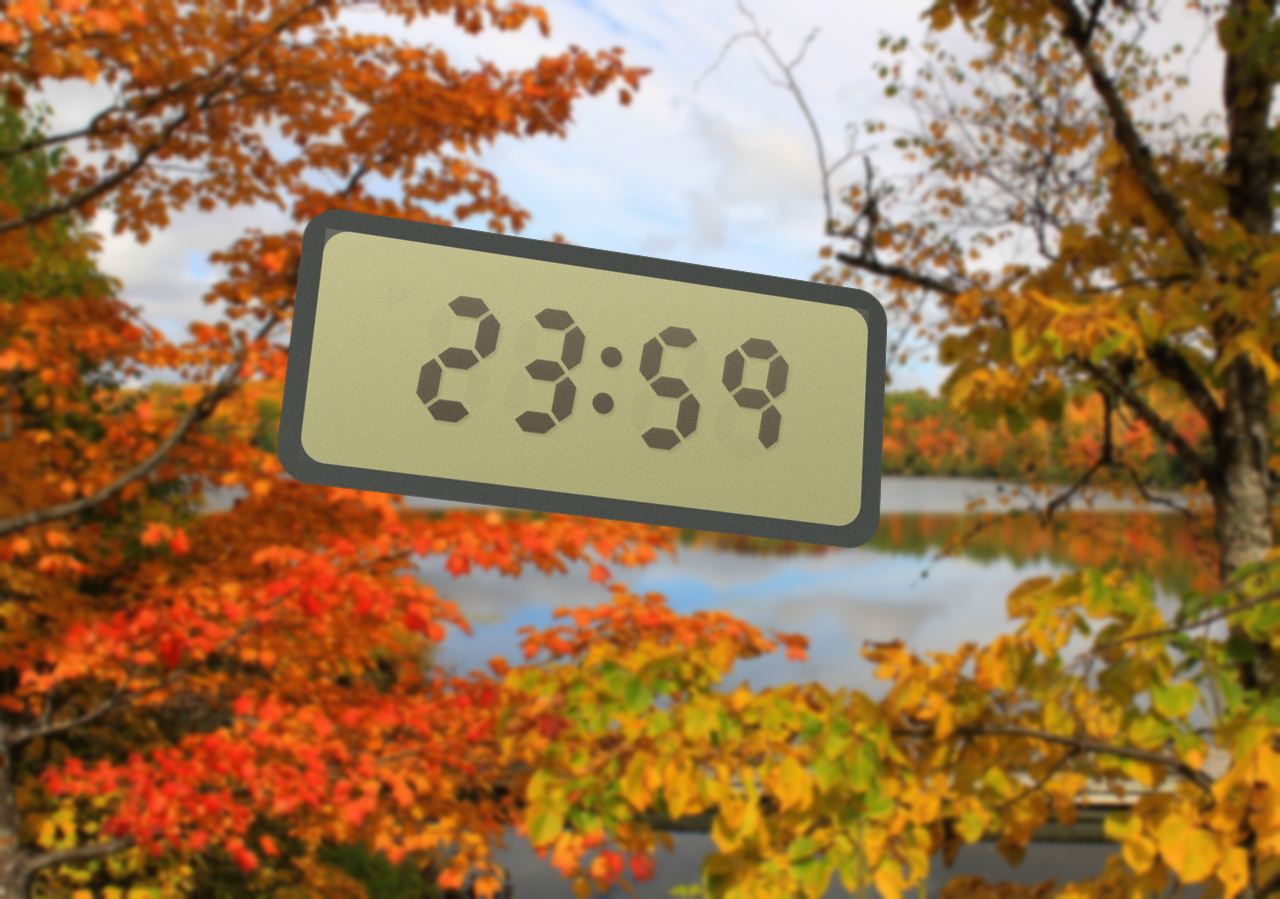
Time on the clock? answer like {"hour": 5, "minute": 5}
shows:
{"hour": 23, "minute": 59}
